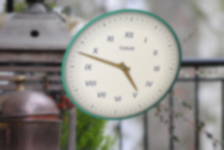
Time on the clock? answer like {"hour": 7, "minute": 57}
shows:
{"hour": 4, "minute": 48}
